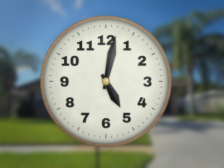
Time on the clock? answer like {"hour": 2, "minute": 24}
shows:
{"hour": 5, "minute": 2}
